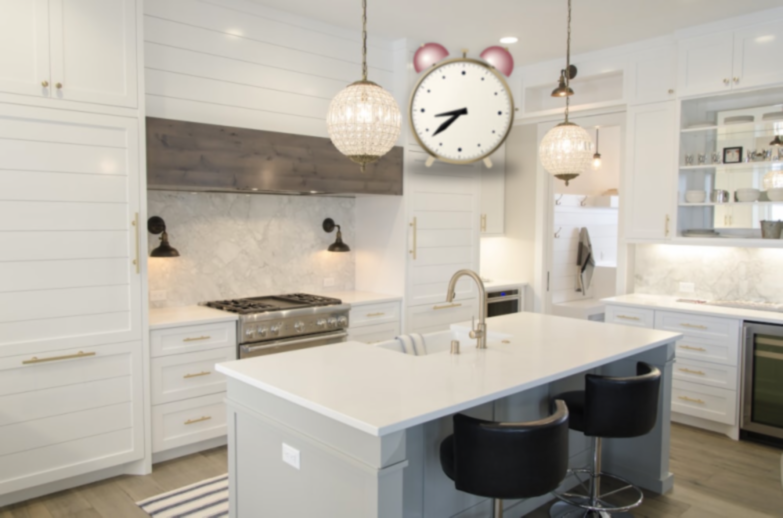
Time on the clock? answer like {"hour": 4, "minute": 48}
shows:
{"hour": 8, "minute": 38}
